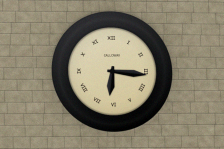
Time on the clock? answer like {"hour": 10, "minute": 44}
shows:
{"hour": 6, "minute": 16}
